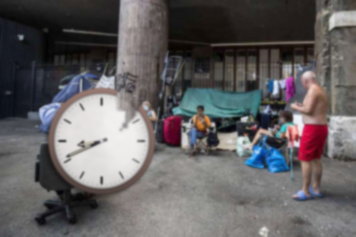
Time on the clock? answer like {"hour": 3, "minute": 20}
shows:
{"hour": 8, "minute": 41}
